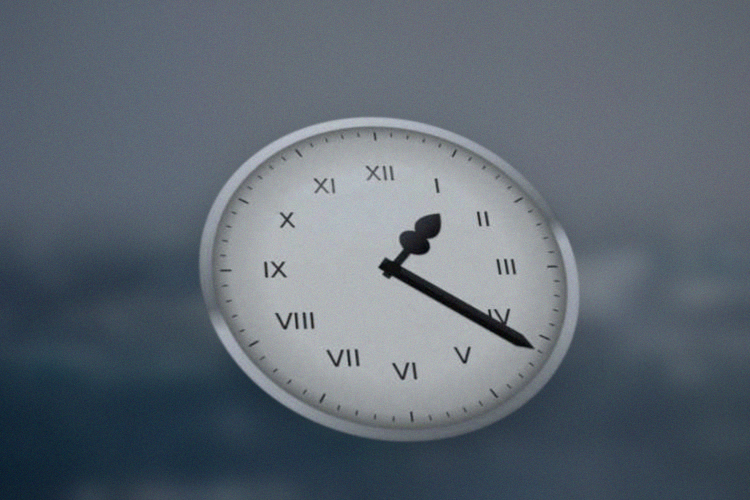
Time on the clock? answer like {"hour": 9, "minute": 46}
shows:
{"hour": 1, "minute": 21}
